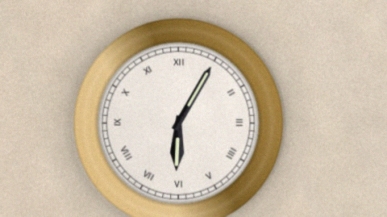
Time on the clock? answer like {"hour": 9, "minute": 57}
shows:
{"hour": 6, "minute": 5}
